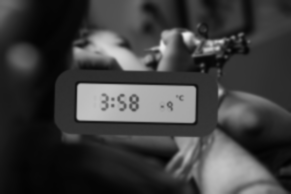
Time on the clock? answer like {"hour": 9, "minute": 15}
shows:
{"hour": 3, "minute": 58}
